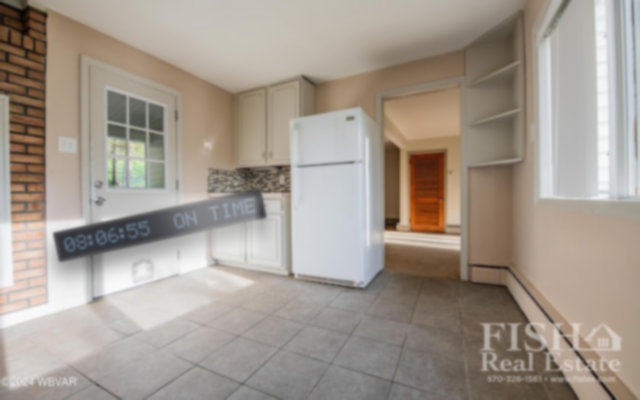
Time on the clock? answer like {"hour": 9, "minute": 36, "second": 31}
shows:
{"hour": 8, "minute": 6, "second": 55}
